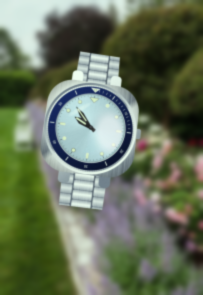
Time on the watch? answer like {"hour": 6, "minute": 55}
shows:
{"hour": 9, "minute": 53}
